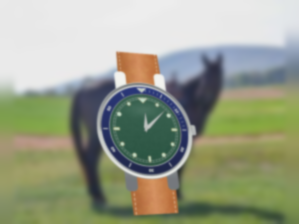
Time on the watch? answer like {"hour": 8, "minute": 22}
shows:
{"hour": 12, "minute": 8}
